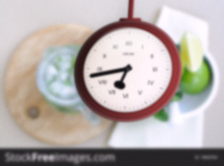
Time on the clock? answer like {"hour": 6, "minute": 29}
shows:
{"hour": 6, "minute": 43}
